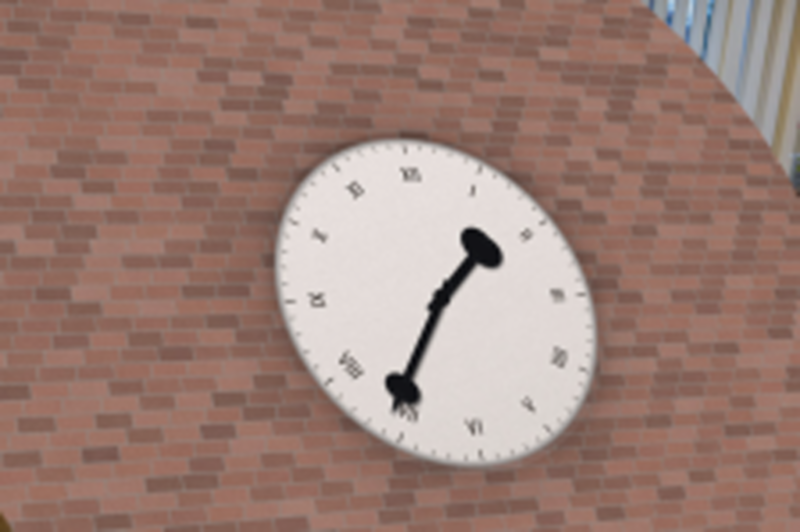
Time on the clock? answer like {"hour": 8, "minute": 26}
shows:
{"hour": 1, "minute": 36}
